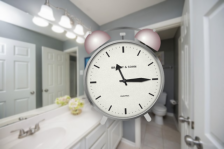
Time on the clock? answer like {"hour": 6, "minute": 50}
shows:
{"hour": 11, "minute": 15}
